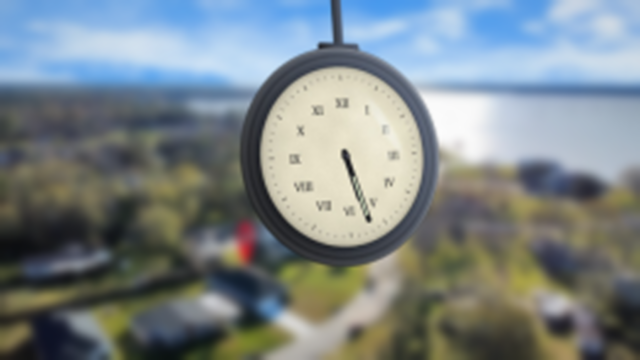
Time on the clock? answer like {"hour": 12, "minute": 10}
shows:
{"hour": 5, "minute": 27}
